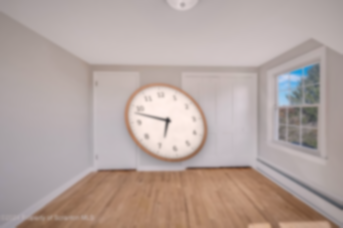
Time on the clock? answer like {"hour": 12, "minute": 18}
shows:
{"hour": 6, "minute": 48}
